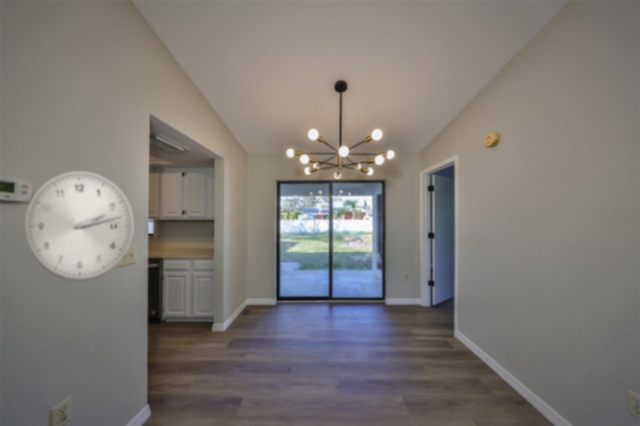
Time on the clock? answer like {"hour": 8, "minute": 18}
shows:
{"hour": 2, "minute": 13}
